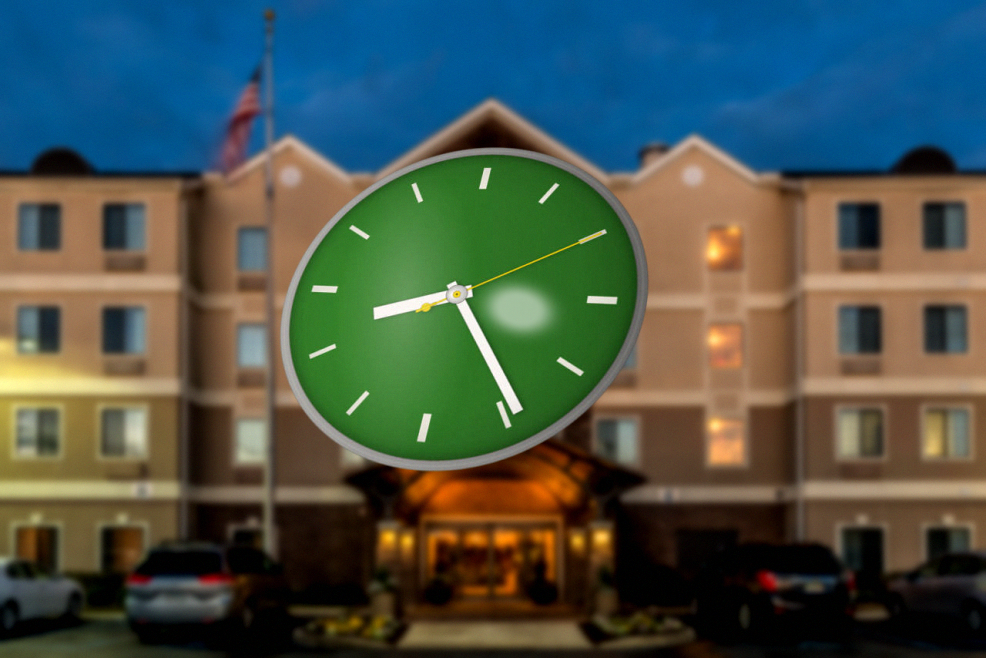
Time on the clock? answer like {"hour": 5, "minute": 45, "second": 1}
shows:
{"hour": 8, "minute": 24, "second": 10}
